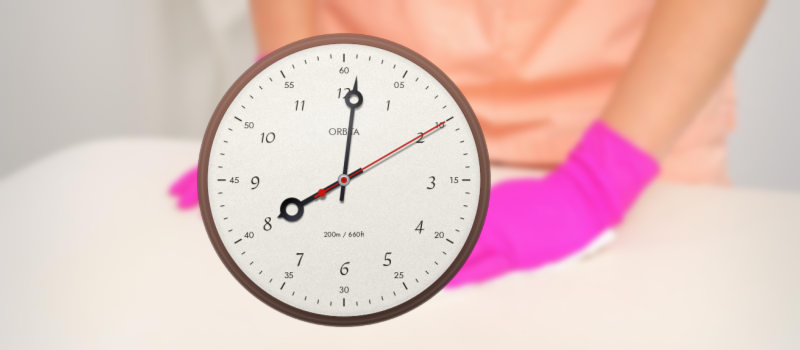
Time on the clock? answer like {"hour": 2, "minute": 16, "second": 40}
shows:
{"hour": 8, "minute": 1, "second": 10}
